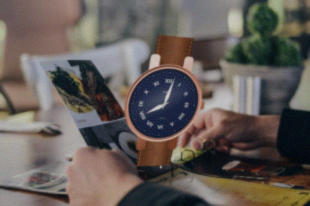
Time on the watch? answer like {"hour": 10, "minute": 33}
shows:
{"hour": 8, "minute": 2}
